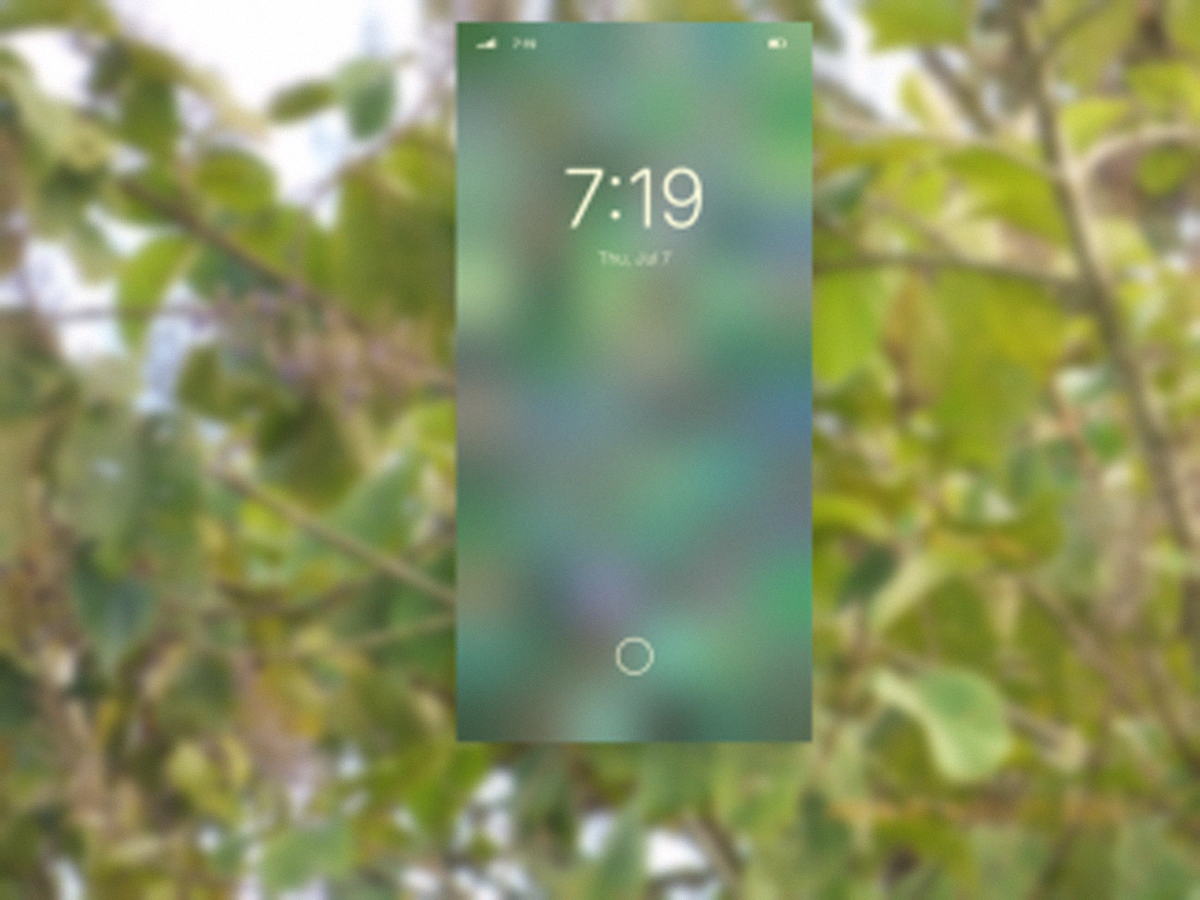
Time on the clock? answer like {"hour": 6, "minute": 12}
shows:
{"hour": 7, "minute": 19}
